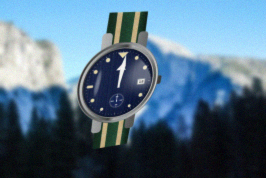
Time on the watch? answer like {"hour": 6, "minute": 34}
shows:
{"hour": 12, "minute": 1}
